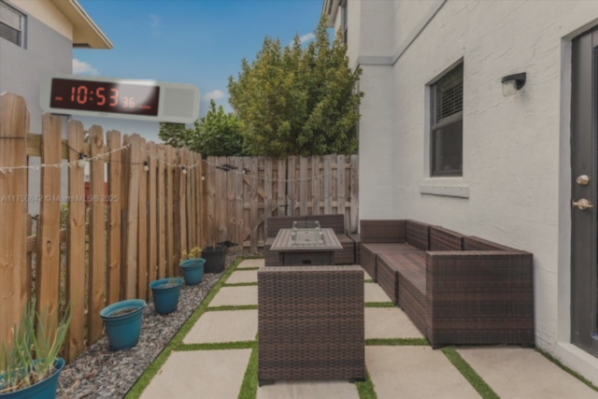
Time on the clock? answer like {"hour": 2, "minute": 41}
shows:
{"hour": 10, "minute": 53}
